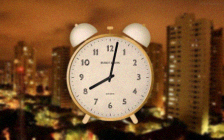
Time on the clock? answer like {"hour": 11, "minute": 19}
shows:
{"hour": 8, "minute": 2}
